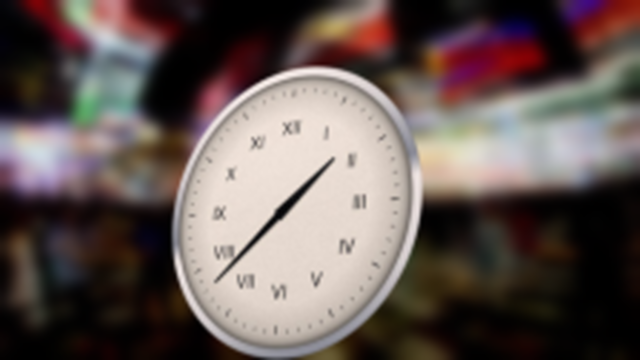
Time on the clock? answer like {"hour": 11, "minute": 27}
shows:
{"hour": 1, "minute": 38}
